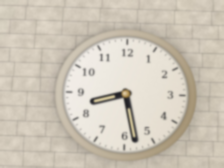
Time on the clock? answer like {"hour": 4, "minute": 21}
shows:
{"hour": 8, "minute": 28}
